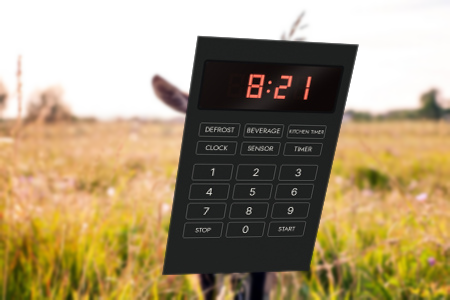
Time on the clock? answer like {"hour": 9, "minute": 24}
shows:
{"hour": 8, "minute": 21}
